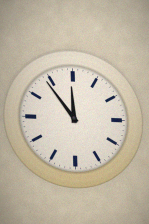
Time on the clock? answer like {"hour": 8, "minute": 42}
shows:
{"hour": 11, "minute": 54}
